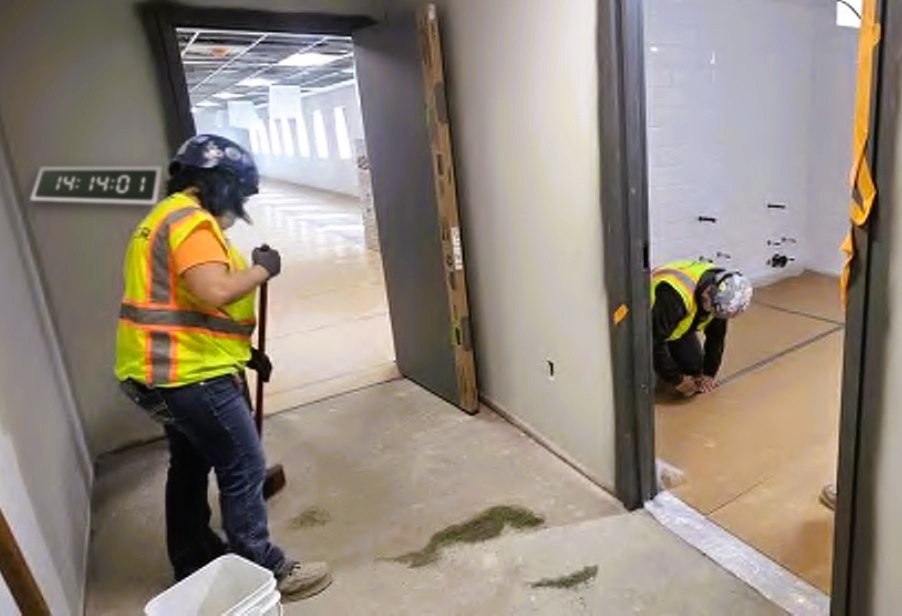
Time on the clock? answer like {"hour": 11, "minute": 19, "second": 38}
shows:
{"hour": 14, "minute": 14, "second": 1}
